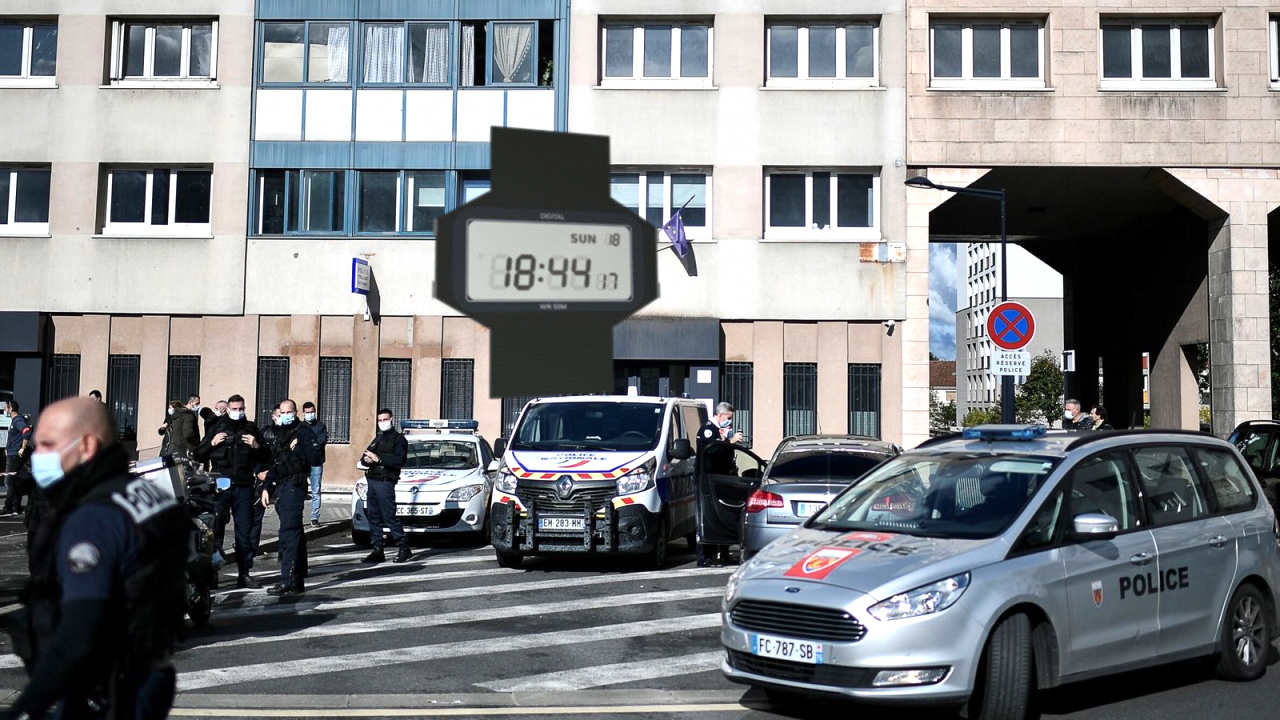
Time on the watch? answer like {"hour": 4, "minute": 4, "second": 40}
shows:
{"hour": 18, "minute": 44, "second": 17}
